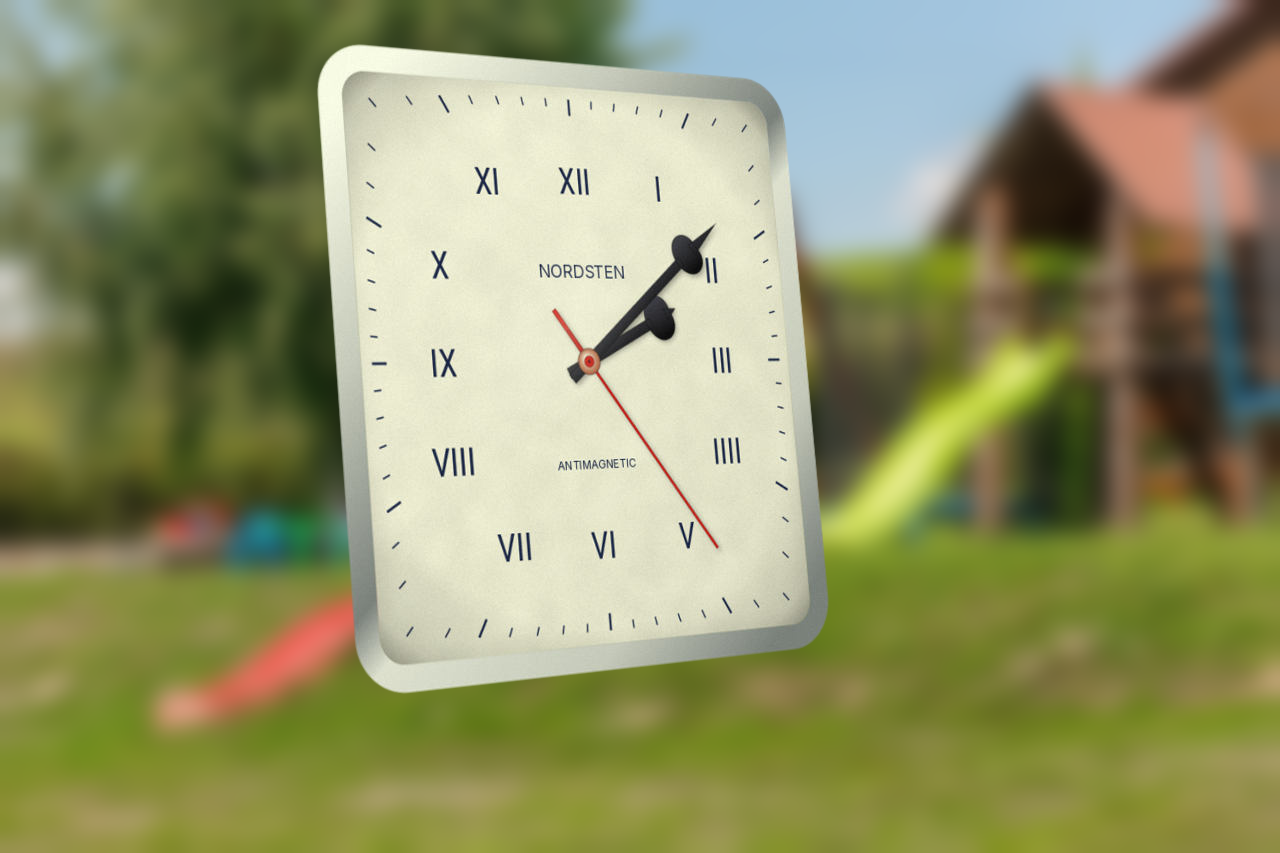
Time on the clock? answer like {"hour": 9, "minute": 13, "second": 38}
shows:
{"hour": 2, "minute": 8, "second": 24}
